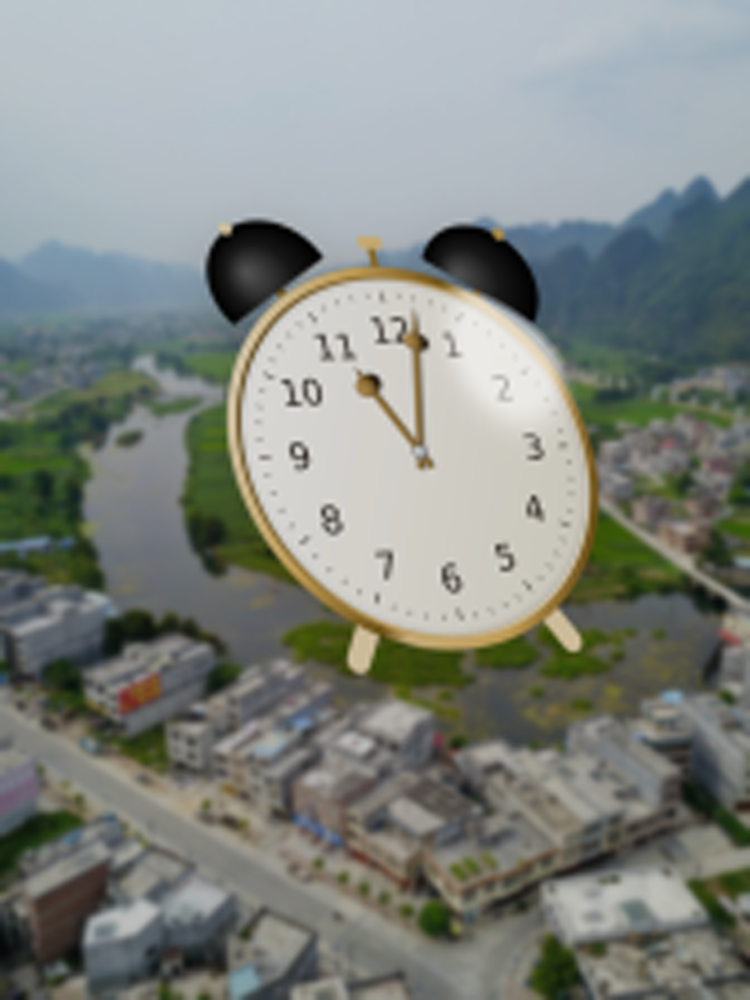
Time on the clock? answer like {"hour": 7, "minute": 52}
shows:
{"hour": 11, "minute": 2}
